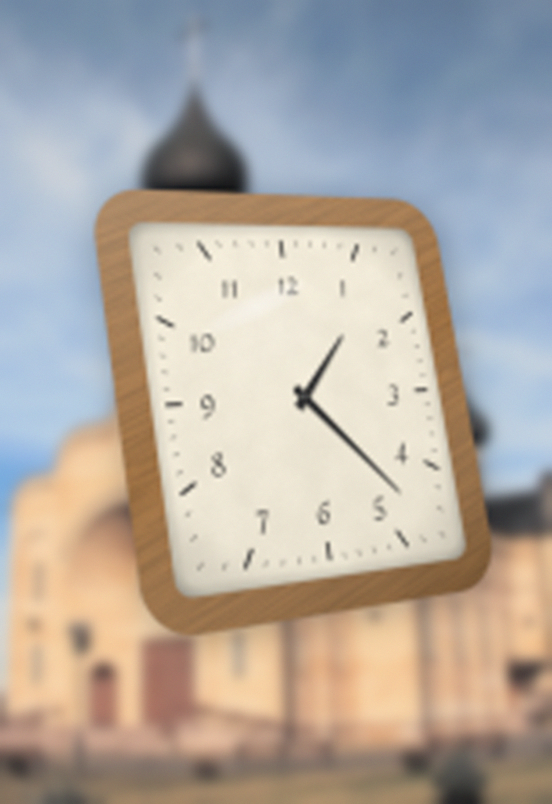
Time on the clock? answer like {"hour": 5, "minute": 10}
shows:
{"hour": 1, "minute": 23}
